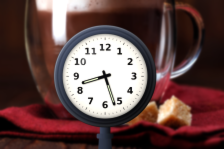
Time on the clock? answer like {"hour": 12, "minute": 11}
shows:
{"hour": 8, "minute": 27}
